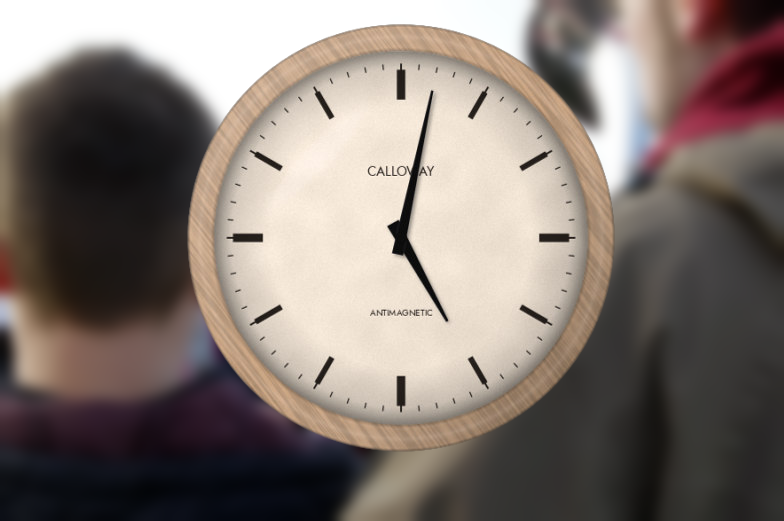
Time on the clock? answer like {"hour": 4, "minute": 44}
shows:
{"hour": 5, "minute": 2}
